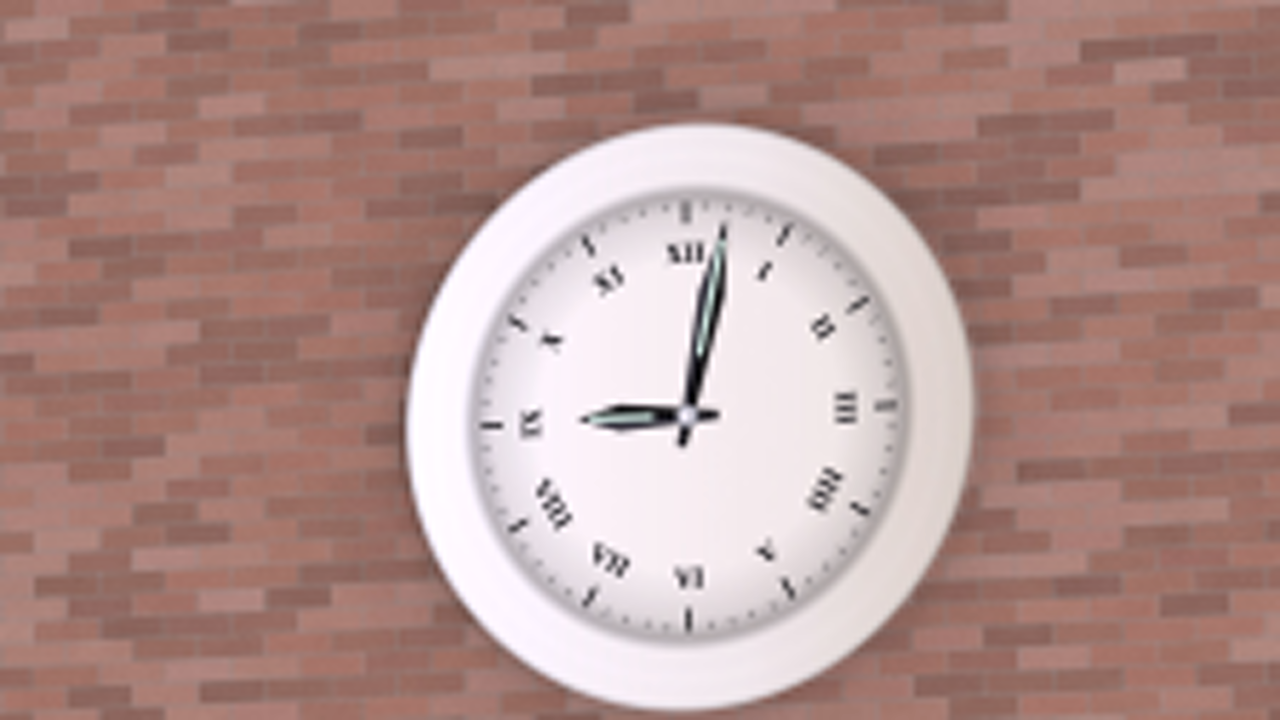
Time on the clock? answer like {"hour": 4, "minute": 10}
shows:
{"hour": 9, "minute": 2}
